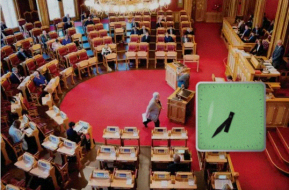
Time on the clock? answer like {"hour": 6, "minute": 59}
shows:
{"hour": 6, "minute": 37}
